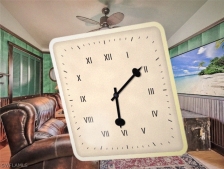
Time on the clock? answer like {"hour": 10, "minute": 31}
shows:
{"hour": 6, "minute": 9}
